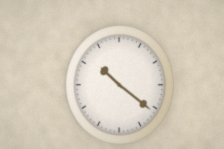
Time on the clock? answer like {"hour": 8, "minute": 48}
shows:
{"hour": 10, "minute": 21}
